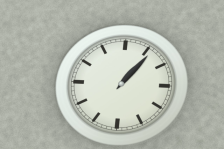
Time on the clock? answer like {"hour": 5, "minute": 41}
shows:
{"hour": 1, "minute": 6}
